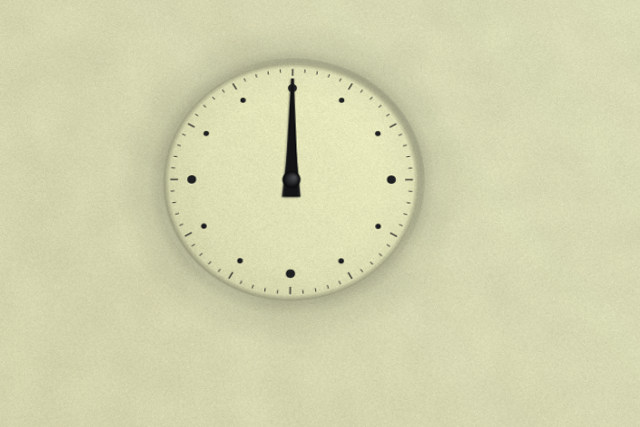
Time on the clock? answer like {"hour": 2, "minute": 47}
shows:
{"hour": 12, "minute": 0}
